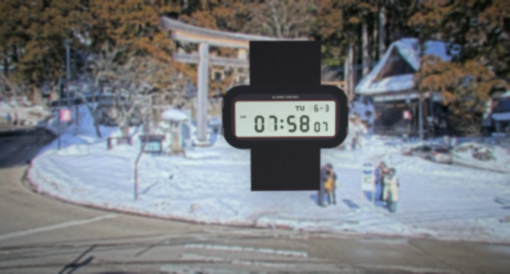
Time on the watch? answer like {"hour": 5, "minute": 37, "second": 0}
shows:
{"hour": 7, "minute": 58, "second": 7}
